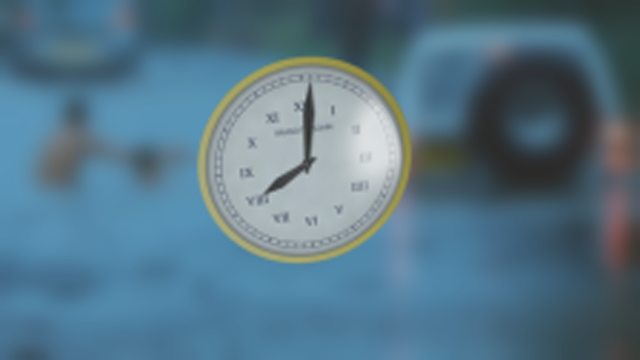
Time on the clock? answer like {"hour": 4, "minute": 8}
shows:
{"hour": 8, "minute": 1}
